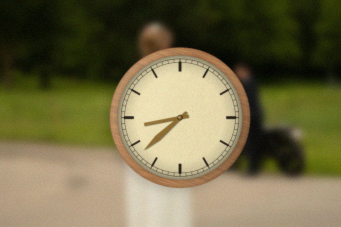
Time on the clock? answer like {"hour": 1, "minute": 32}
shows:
{"hour": 8, "minute": 38}
